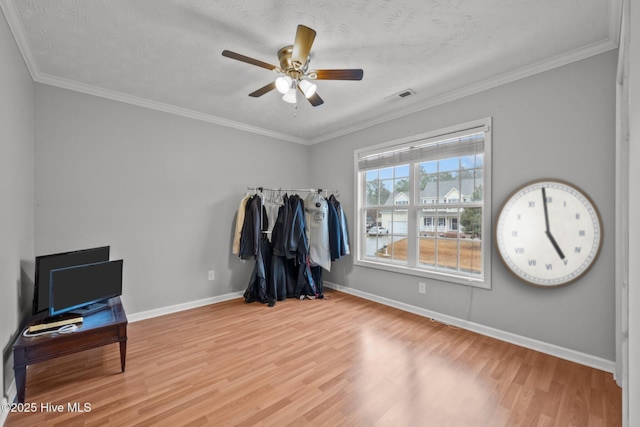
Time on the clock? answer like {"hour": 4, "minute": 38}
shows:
{"hour": 4, "minute": 59}
